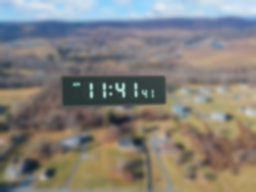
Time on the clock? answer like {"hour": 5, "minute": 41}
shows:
{"hour": 11, "minute": 41}
